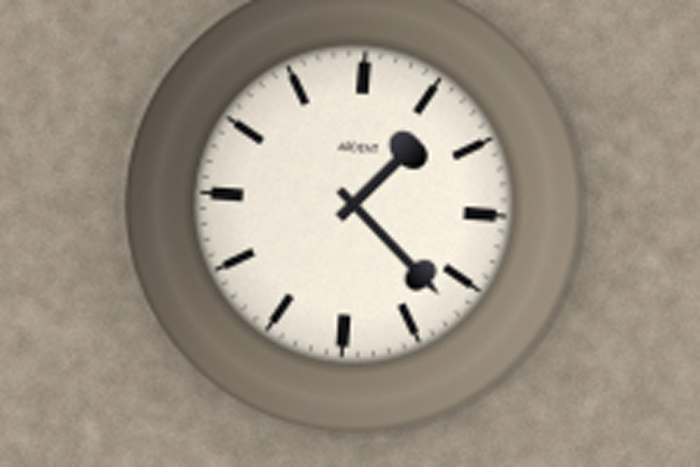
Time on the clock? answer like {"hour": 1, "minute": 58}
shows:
{"hour": 1, "minute": 22}
